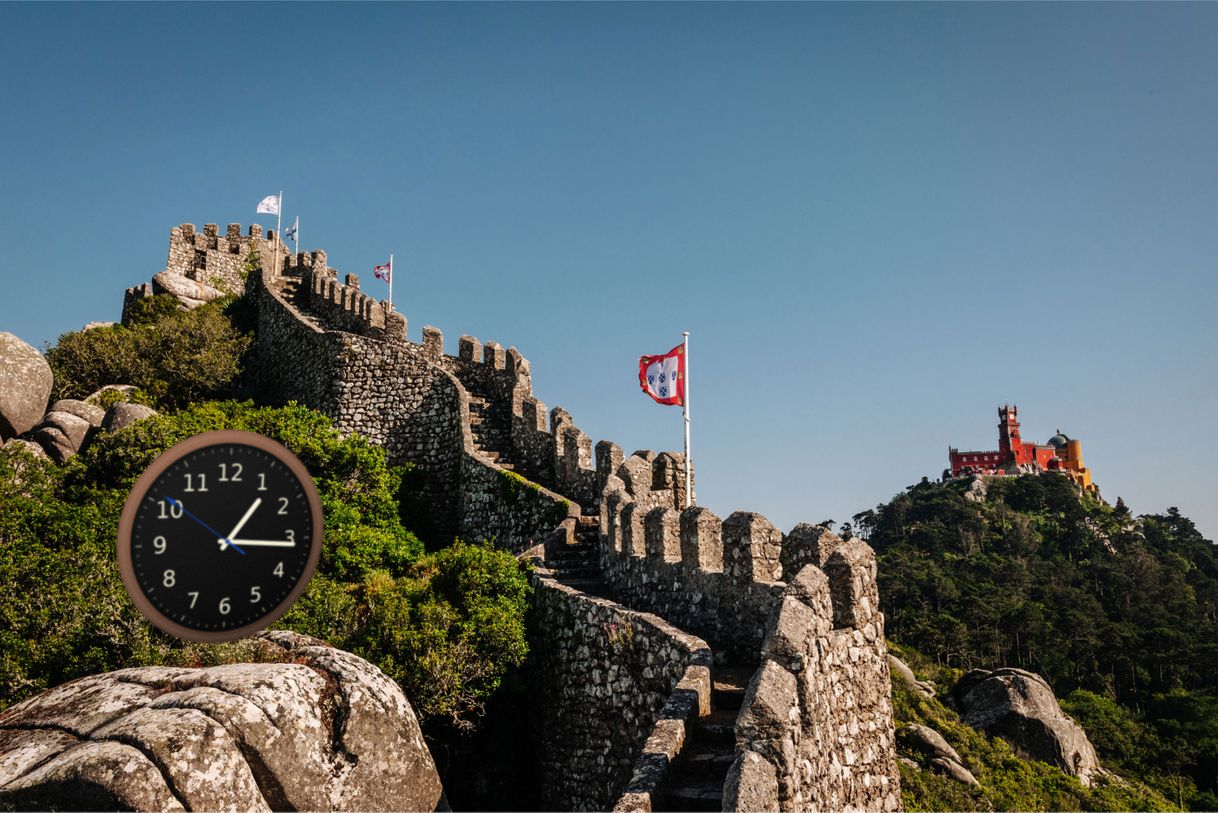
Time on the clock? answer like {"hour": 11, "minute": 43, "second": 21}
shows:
{"hour": 1, "minute": 15, "second": 51}
